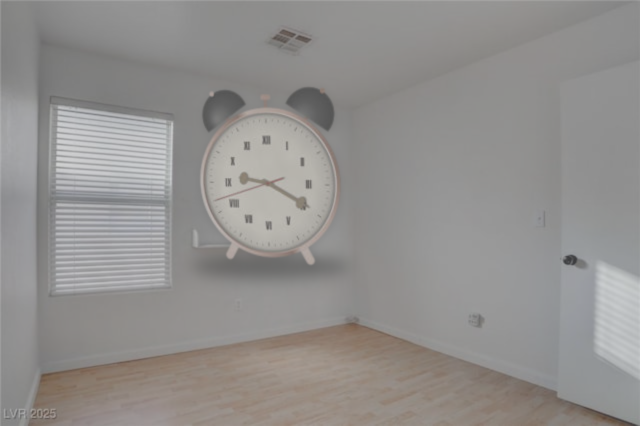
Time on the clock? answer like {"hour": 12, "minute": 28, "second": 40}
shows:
{"hour": 9, "minute": 19, "second": 42}
